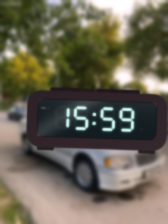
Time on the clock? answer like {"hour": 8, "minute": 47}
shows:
{"hour": 15, "minute": 59}
